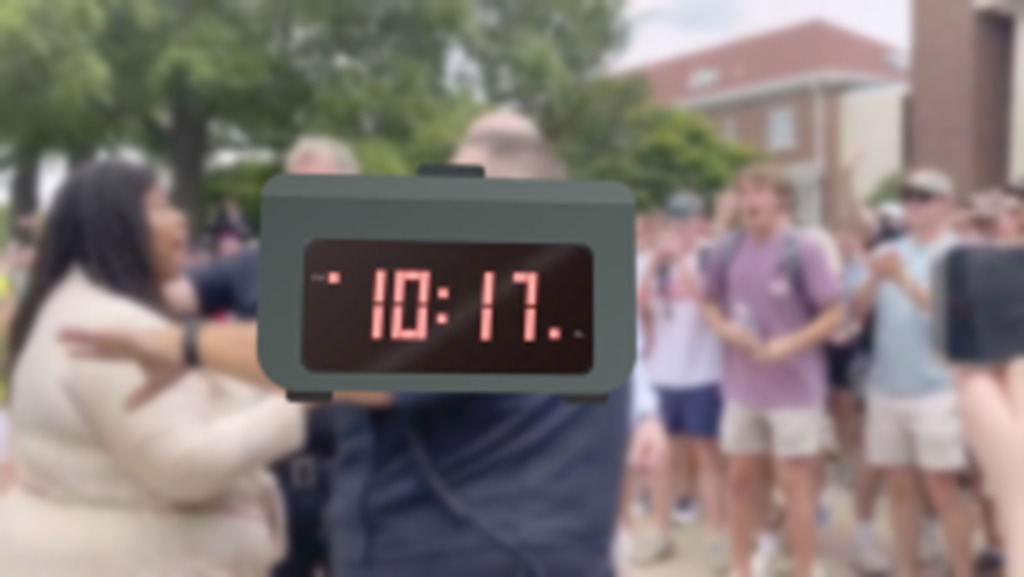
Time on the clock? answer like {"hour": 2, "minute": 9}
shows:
{"hour": 10, "minute": 17}
